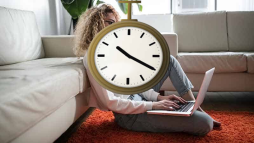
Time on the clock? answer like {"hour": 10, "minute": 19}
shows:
{"hour": 10, "minute": 20}
